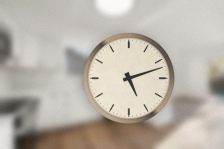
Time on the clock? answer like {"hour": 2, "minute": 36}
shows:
{"hour": 5, "minute": 12}
